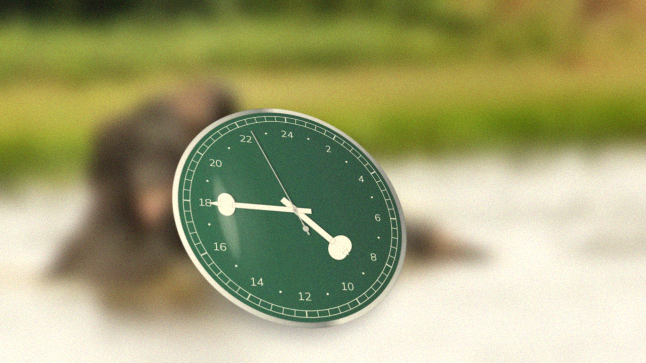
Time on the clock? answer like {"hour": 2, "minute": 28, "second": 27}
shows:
{"hour": 8, "minute": 44, "second": 56}
